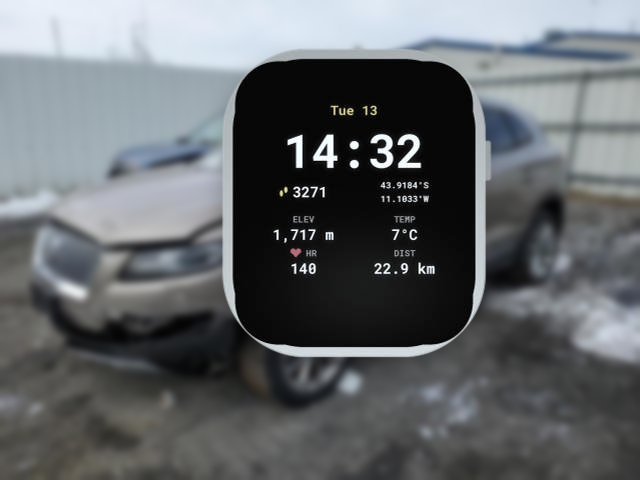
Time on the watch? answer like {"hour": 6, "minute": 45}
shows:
{"hour": 14, "minute": 32}
